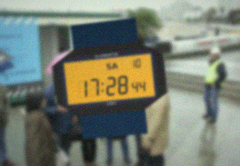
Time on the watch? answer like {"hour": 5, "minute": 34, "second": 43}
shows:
{"hour": 17, "minute": 28, "second": 44}
